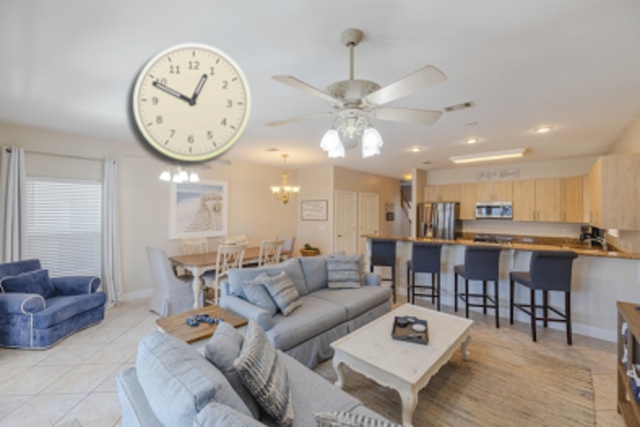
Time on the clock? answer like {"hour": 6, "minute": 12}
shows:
{"hour": 12, "minute": 49}
